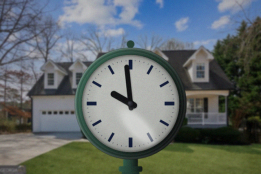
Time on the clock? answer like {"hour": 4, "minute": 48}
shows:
{"hour": 9, "minute": 59}
